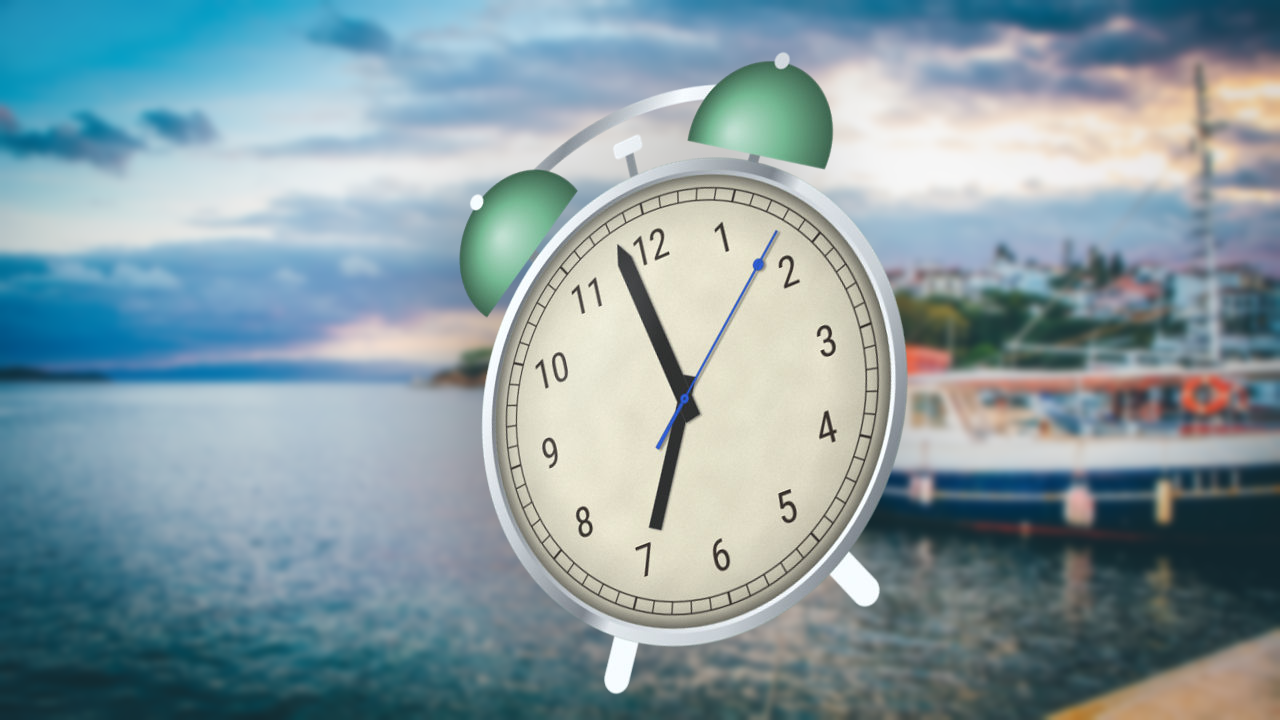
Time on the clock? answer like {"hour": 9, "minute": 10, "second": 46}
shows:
{"hour": 6, "minute": 58, "second": 8}
